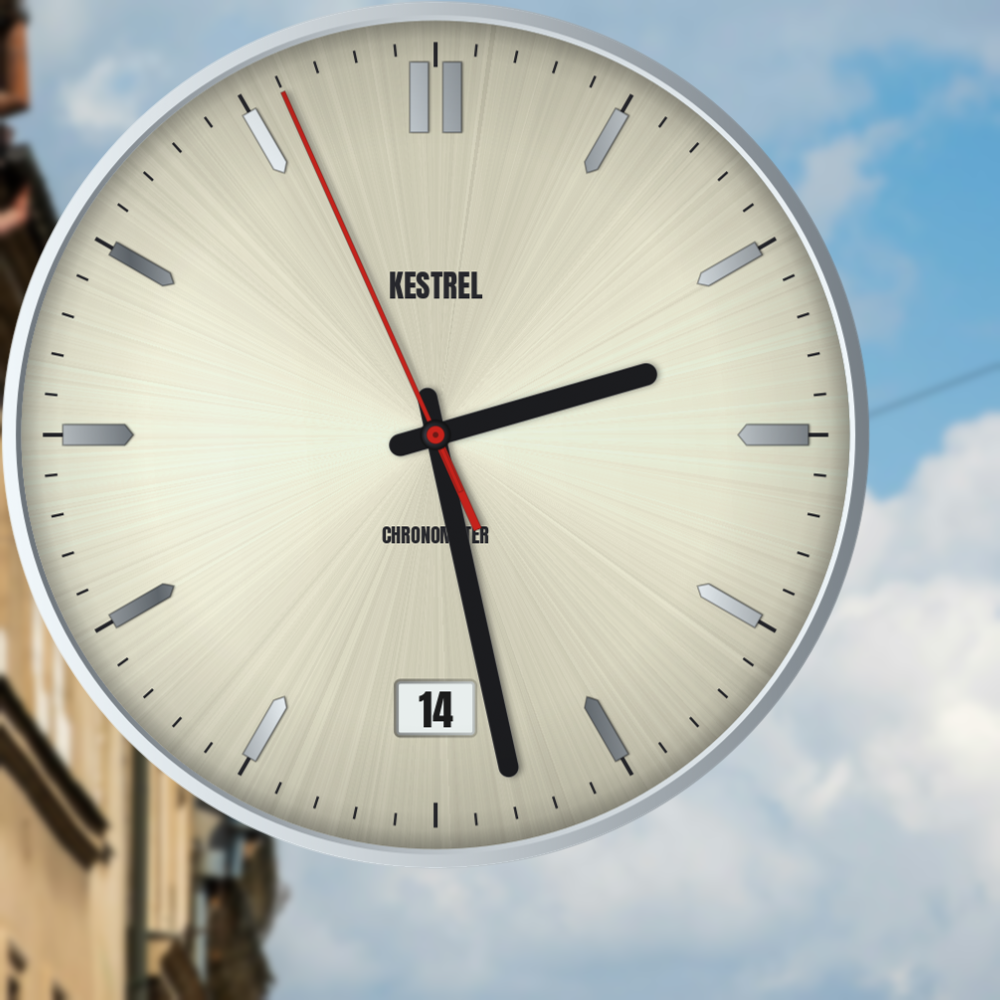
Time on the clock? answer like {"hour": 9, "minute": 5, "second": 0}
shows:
{"hour": 2, "minute": 27, "second": 56}
